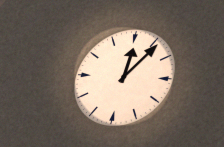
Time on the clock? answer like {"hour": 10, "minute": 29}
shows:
{"hour": 12, "minute": 6}
